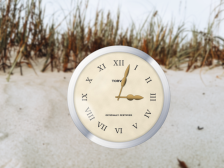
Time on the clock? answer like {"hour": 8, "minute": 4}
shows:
{"hour": 3, "minute": 3}
